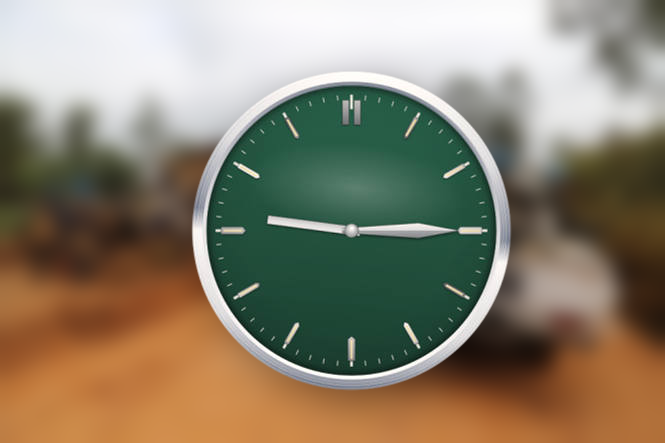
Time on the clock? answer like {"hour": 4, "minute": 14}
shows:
{"hour": 9, "minute": 15}
